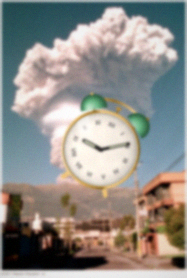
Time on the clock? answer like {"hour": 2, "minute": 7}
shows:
{"hour": 9, "minute": 9}
